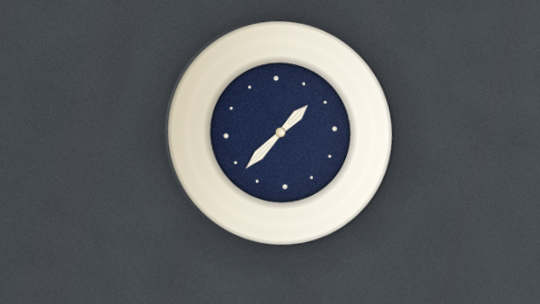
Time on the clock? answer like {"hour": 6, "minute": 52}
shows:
{"hour": 1, "minute": 38}
